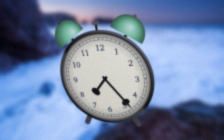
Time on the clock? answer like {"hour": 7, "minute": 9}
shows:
{"hour": 7, "minute": 24}
